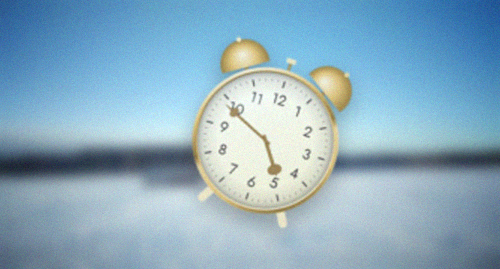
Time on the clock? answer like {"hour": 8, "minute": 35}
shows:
{"hour": 4, "minute": 49}
